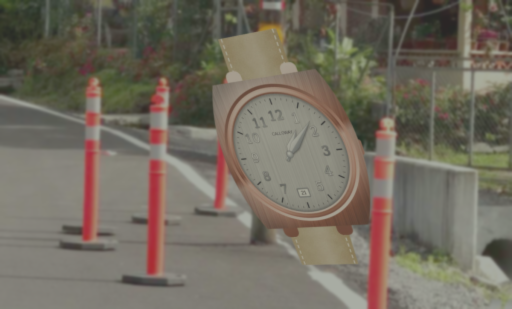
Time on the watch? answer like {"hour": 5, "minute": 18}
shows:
{"hour": 1, "minute": 8}
